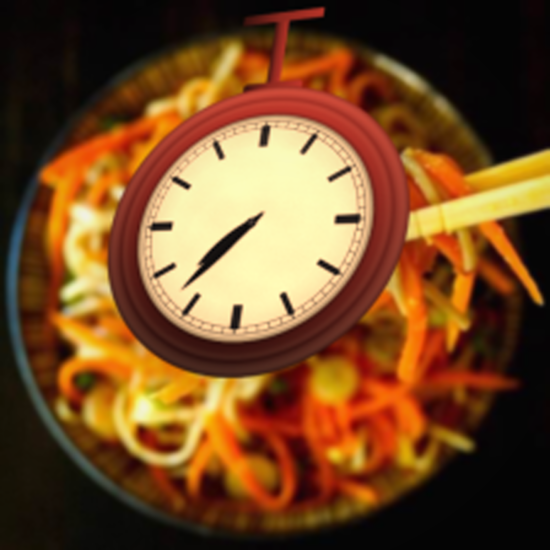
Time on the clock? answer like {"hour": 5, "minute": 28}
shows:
{"hour": 7, "minute": 37}
